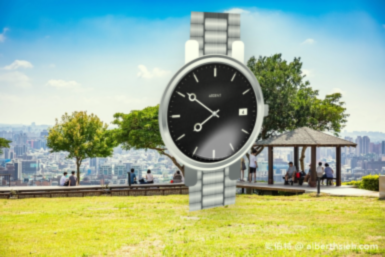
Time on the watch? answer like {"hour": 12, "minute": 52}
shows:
{"hour": 7, "minute": 51}
